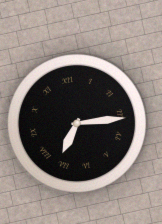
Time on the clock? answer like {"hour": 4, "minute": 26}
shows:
{"hour": 7, "minute": 16}
